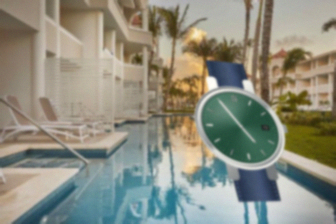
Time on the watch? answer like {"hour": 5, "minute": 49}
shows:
{"hour": 4, "minute": 55}
